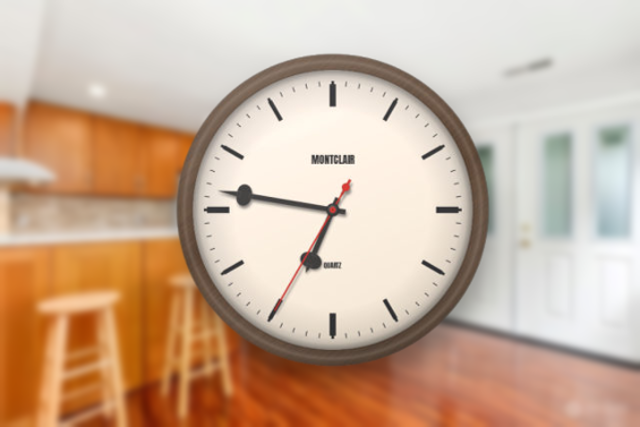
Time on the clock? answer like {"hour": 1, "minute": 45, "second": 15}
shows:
{"hour": 6, "minute": 46, "second": 35}
